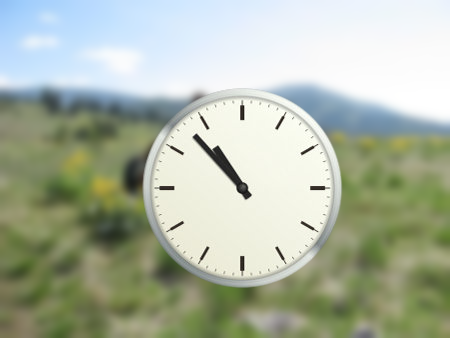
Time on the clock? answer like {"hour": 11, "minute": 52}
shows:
{"hour": 10, "minute": 53}
